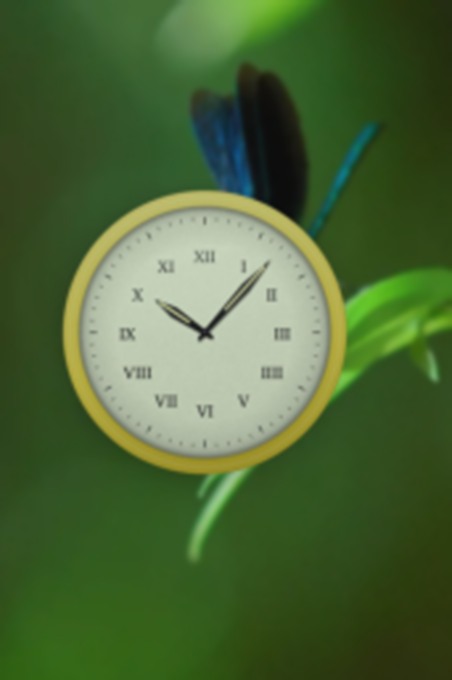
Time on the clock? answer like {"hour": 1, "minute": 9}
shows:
{"hour": 10, "minute": 7}
